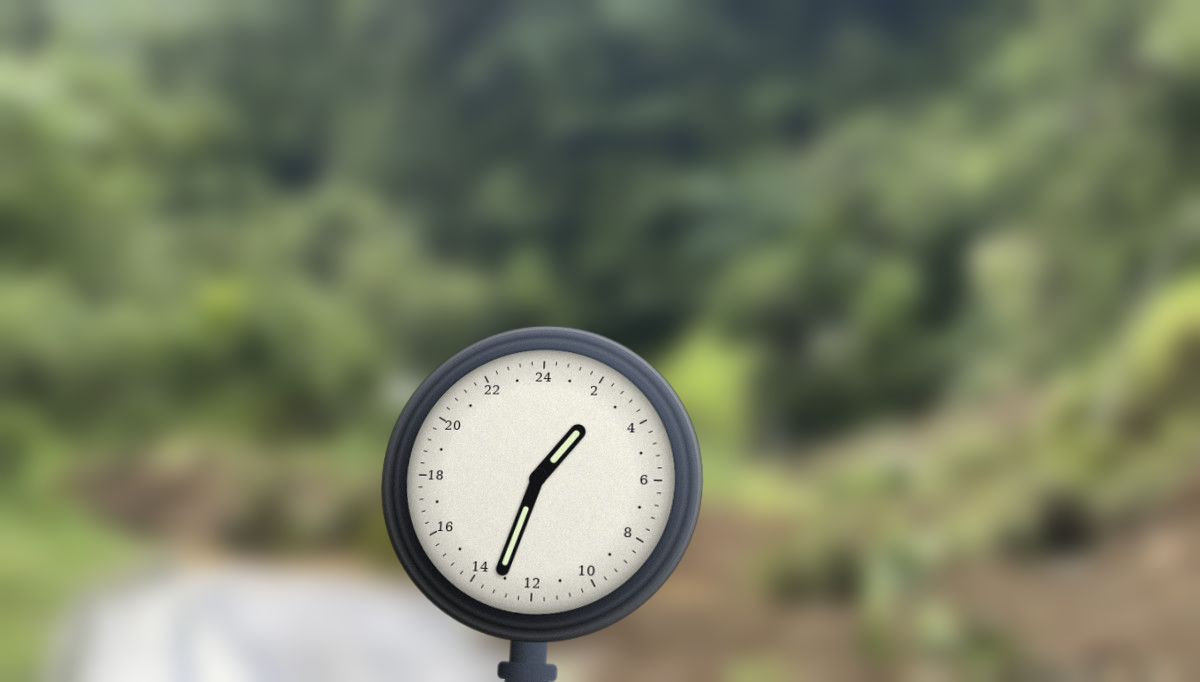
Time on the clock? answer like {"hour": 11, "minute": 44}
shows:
{"hour": 2, "minute": 33}
